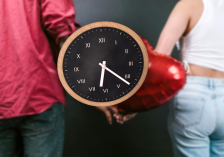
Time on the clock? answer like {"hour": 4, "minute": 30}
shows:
{"hour": 6, "minute": 22}
